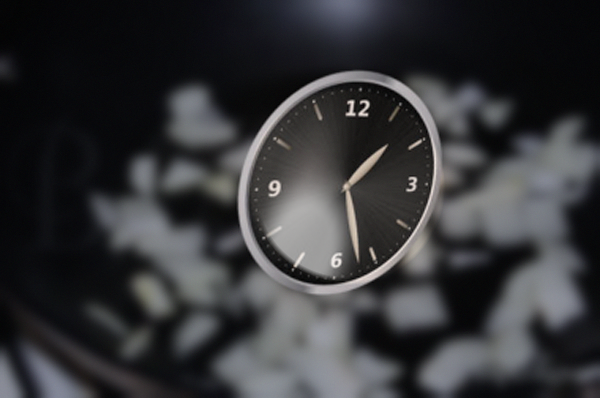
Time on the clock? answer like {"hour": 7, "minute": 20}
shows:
{"hour": 1, "minute": 27}
